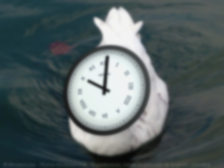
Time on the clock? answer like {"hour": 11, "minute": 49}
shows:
{"hour": 10, "minute": 1}
